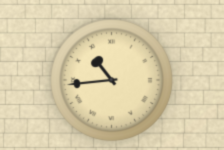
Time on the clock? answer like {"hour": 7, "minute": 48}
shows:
{"hour": 10, "minute": 44}
